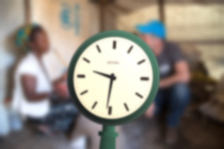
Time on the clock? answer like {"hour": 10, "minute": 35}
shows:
{"hour": 9, "minute": 31}
